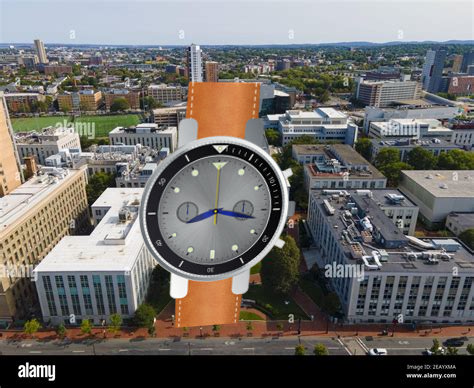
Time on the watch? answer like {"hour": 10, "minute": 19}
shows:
{"hour": 8, "minute": 17}
